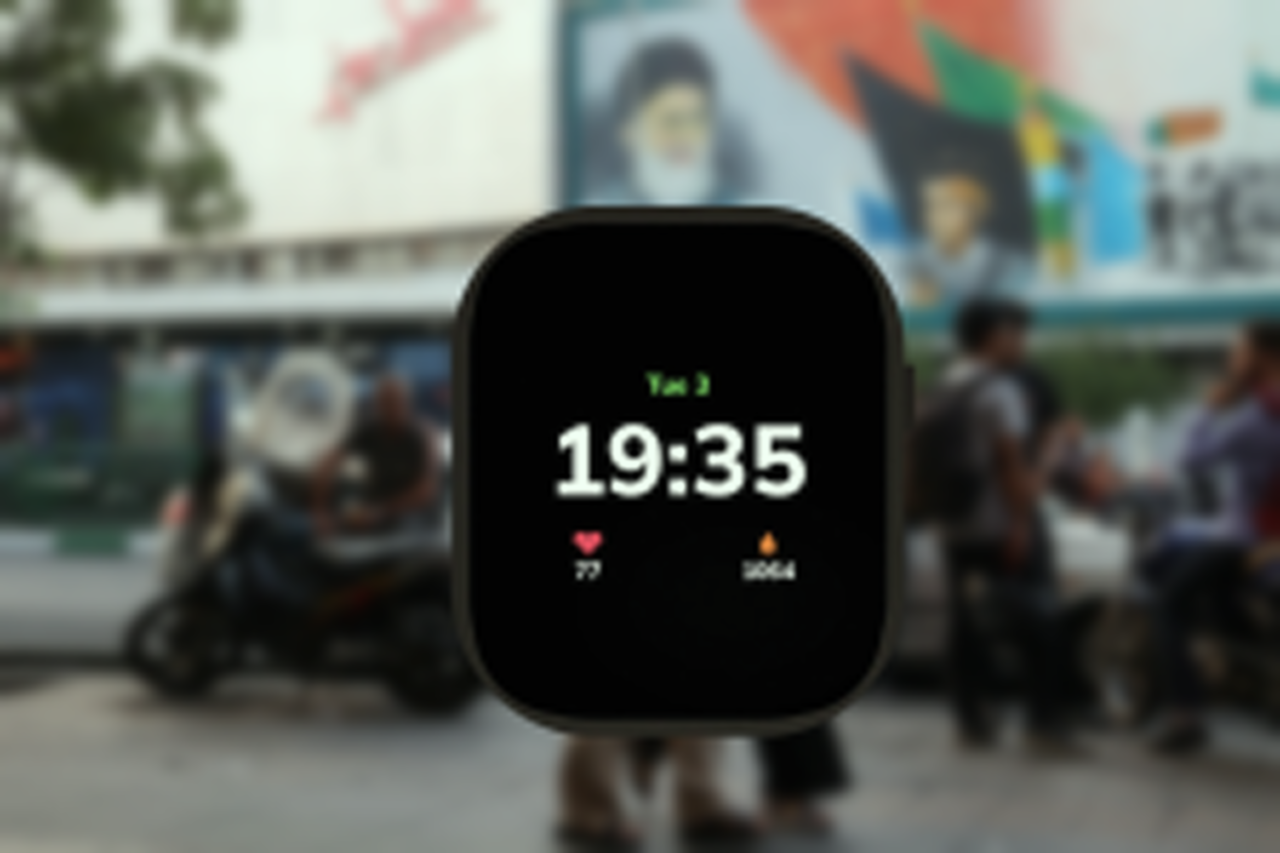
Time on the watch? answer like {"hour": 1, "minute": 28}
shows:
{"hour": 19, "minute": 35}
